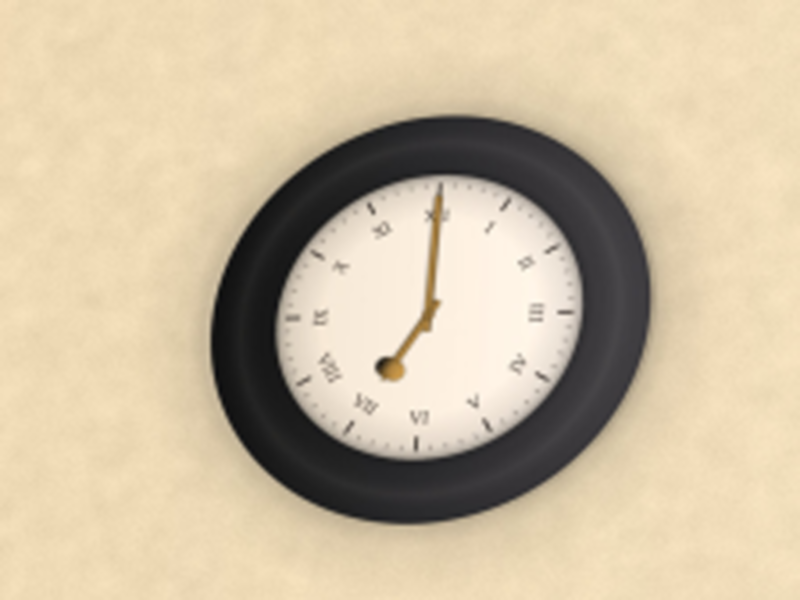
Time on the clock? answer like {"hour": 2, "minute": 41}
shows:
{"hour": 7, "minute": 0}
